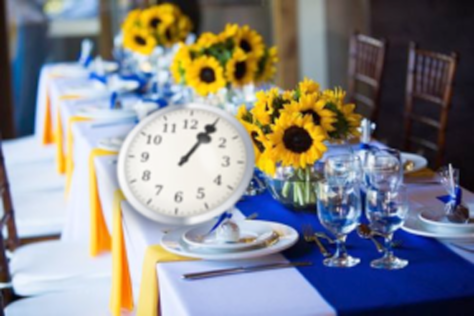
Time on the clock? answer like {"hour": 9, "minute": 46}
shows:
{"hour": 1, "minute": 5}
